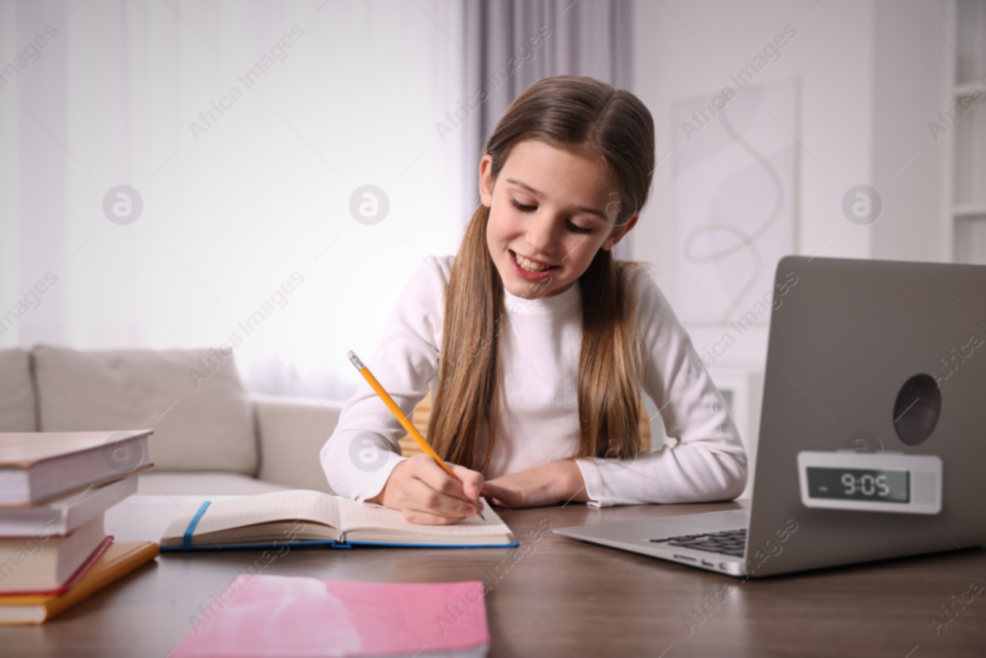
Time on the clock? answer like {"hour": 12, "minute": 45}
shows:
{"hour": 9, "minute": 5}
